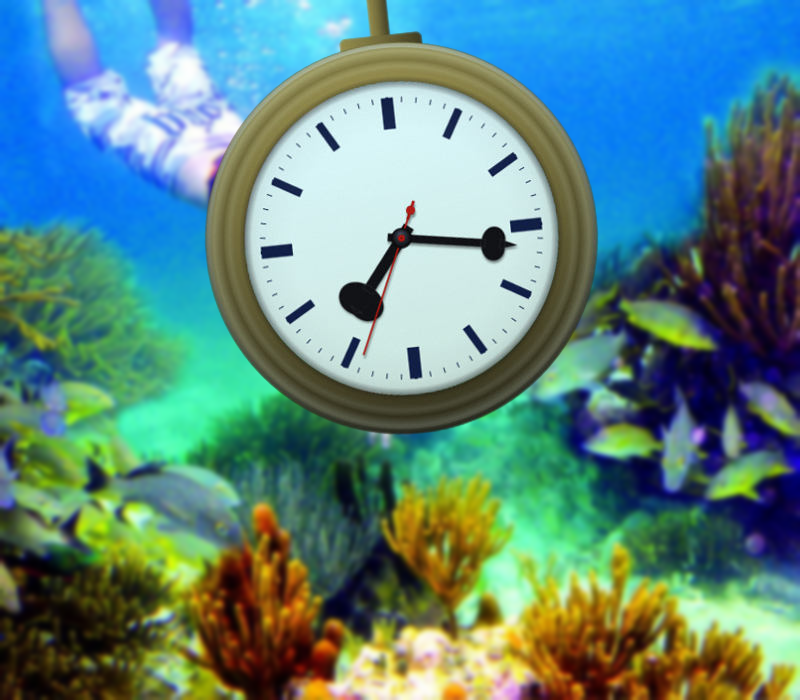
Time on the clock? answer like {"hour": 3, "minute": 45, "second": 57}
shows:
{"hour": 7, "minute": 16, "second": 34}
